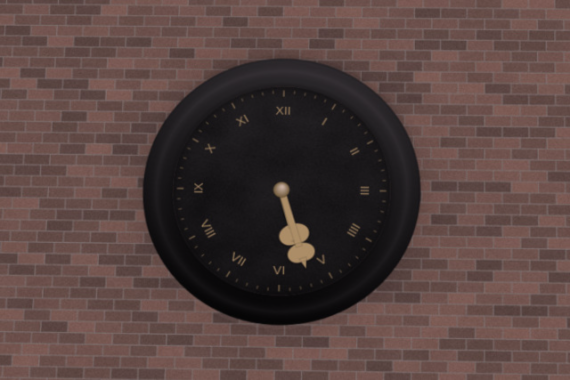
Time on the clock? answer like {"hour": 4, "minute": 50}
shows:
{"hour": 5, "minute": 27}
